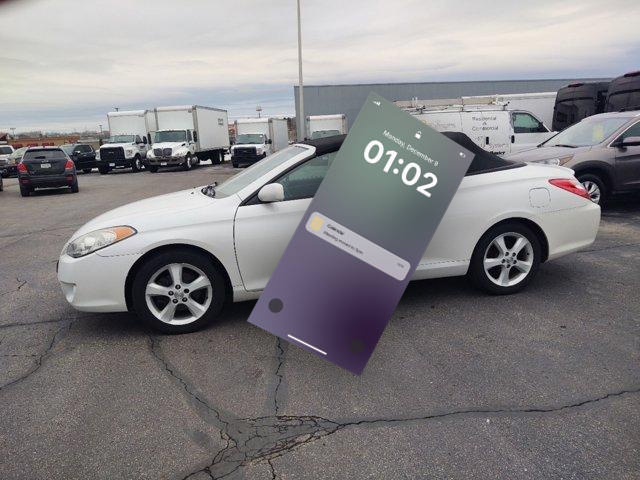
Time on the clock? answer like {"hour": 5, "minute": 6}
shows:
{"hour": 1, "minute": 2}
